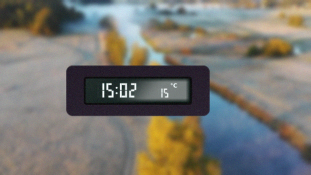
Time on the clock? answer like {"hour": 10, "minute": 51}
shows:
{"hour": 15, "minute": 2}
